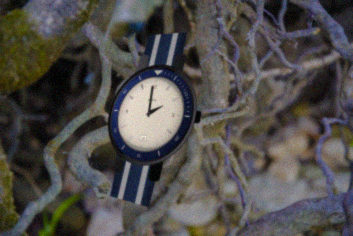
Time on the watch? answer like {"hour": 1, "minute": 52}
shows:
{"hour": 1, "minute": 59}
